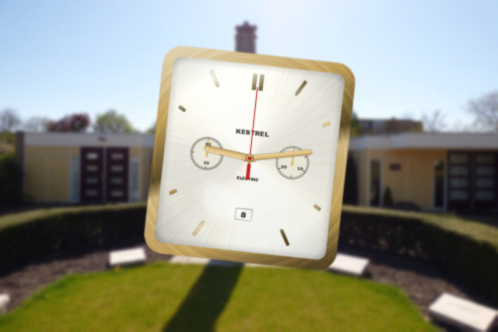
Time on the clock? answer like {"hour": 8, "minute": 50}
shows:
{"hour": 9, "minute": 13}
